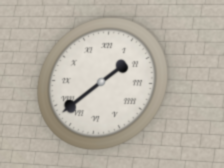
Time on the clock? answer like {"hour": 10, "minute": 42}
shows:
{"hour": 1, "minute": 38}
